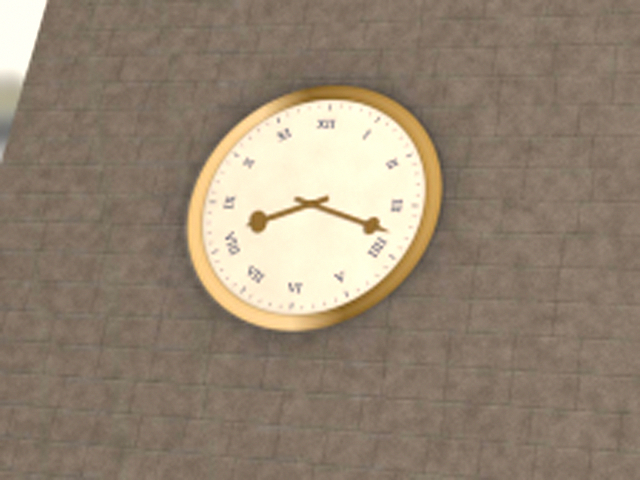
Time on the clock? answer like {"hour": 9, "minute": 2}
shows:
{"hour": 8, "minute": 18}
